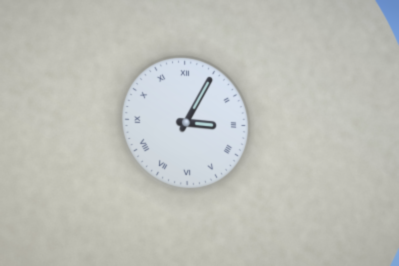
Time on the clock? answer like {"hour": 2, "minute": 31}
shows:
{"hour": 3, "minute": 5}
